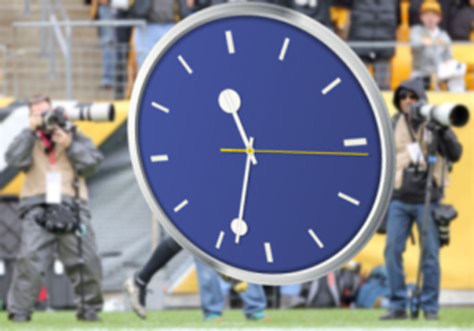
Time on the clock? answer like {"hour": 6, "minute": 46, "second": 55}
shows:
{"hour": 11, "minute": 33, "second": 16}
